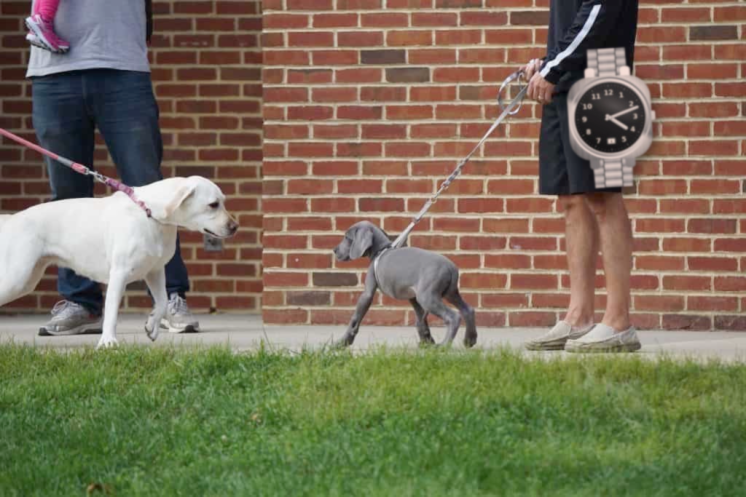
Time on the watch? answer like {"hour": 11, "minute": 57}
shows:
{"hour": 4, "minute": 12}
